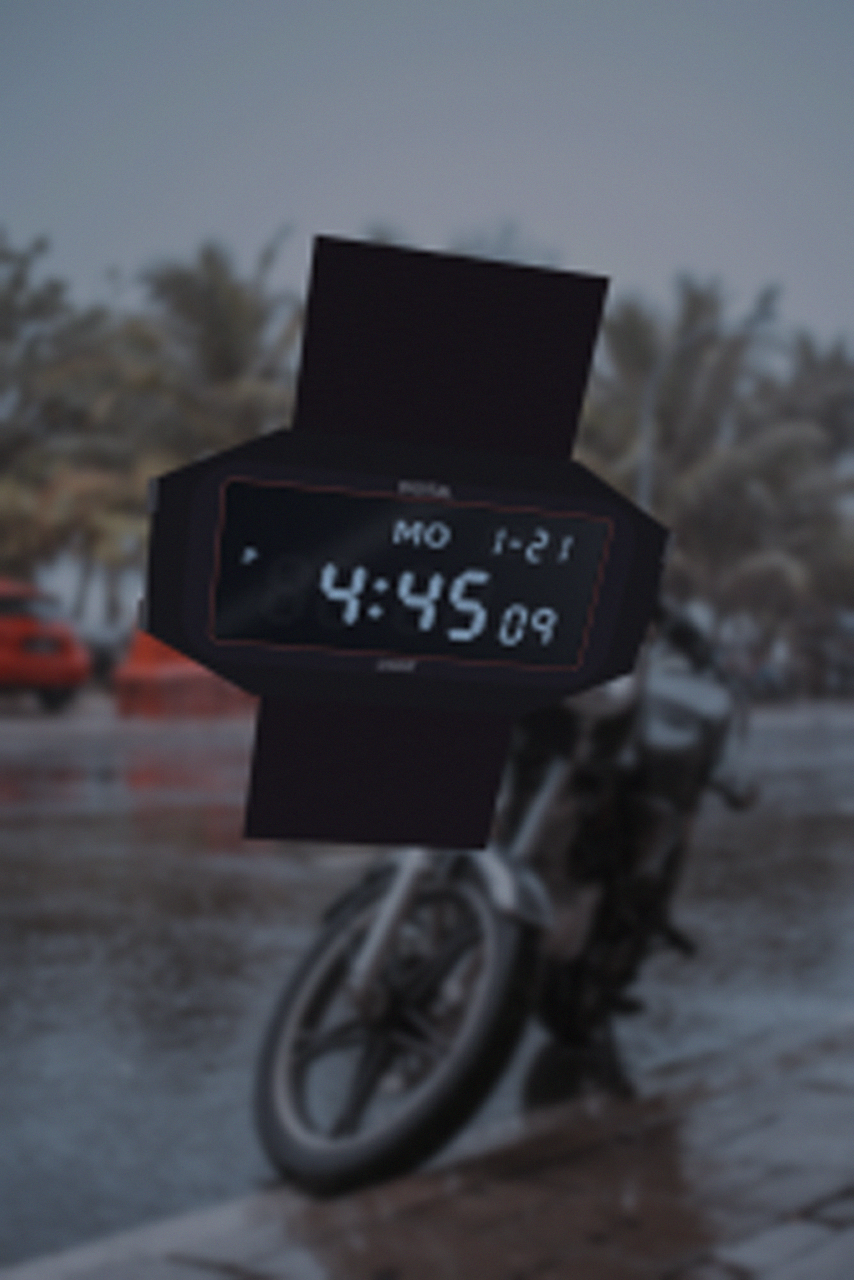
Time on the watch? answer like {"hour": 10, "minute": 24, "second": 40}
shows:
{"hour": 4, "minute": 45, "second": 9}
